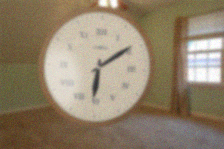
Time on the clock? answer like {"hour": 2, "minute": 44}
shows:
{"hour": 6, "minute": 9}
